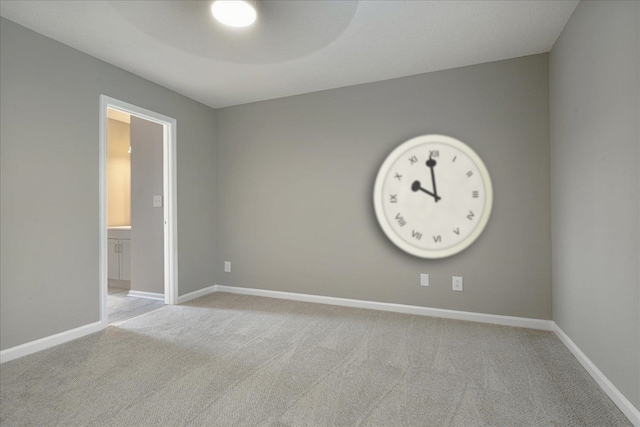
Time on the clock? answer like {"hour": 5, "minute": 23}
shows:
{"hour": 9, "minute": 59}
